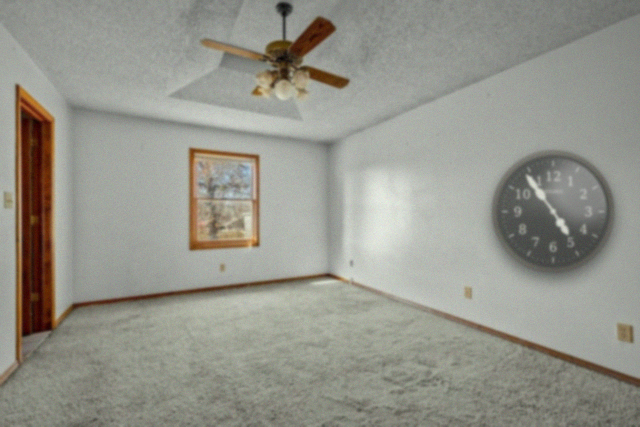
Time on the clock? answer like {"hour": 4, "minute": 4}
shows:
{"hour": 4, "minute": 54}
